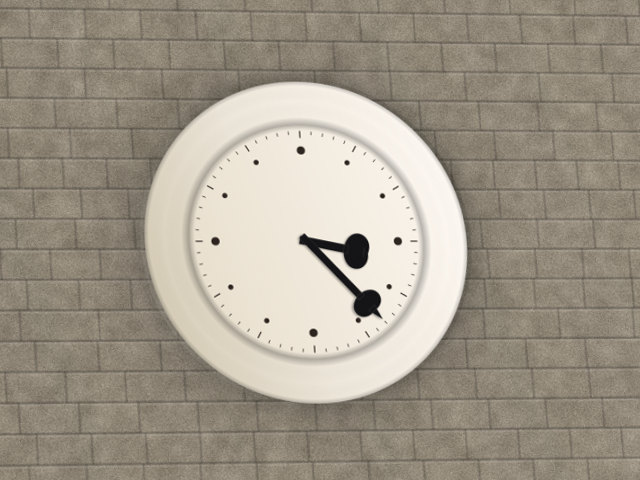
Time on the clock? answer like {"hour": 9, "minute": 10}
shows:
{"hour": 3, "minute": 23}
